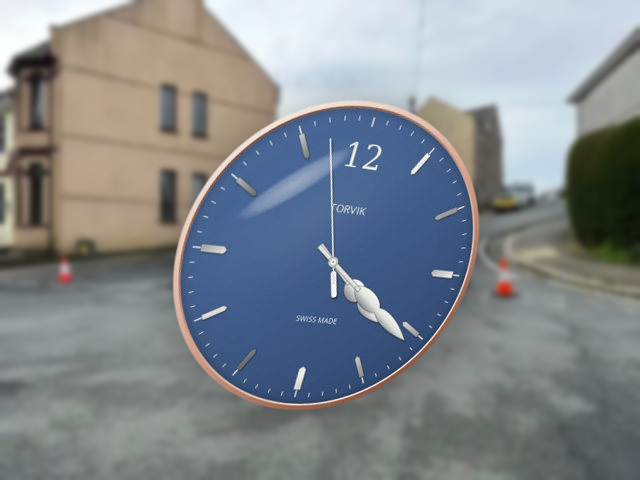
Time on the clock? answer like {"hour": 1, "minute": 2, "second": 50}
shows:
{"hour": 4, "minute": 20, "second": 57}
